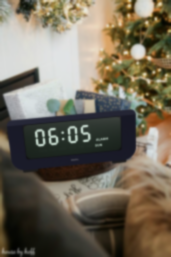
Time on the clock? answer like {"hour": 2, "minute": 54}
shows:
{"hour": 6, "minute": 5}
